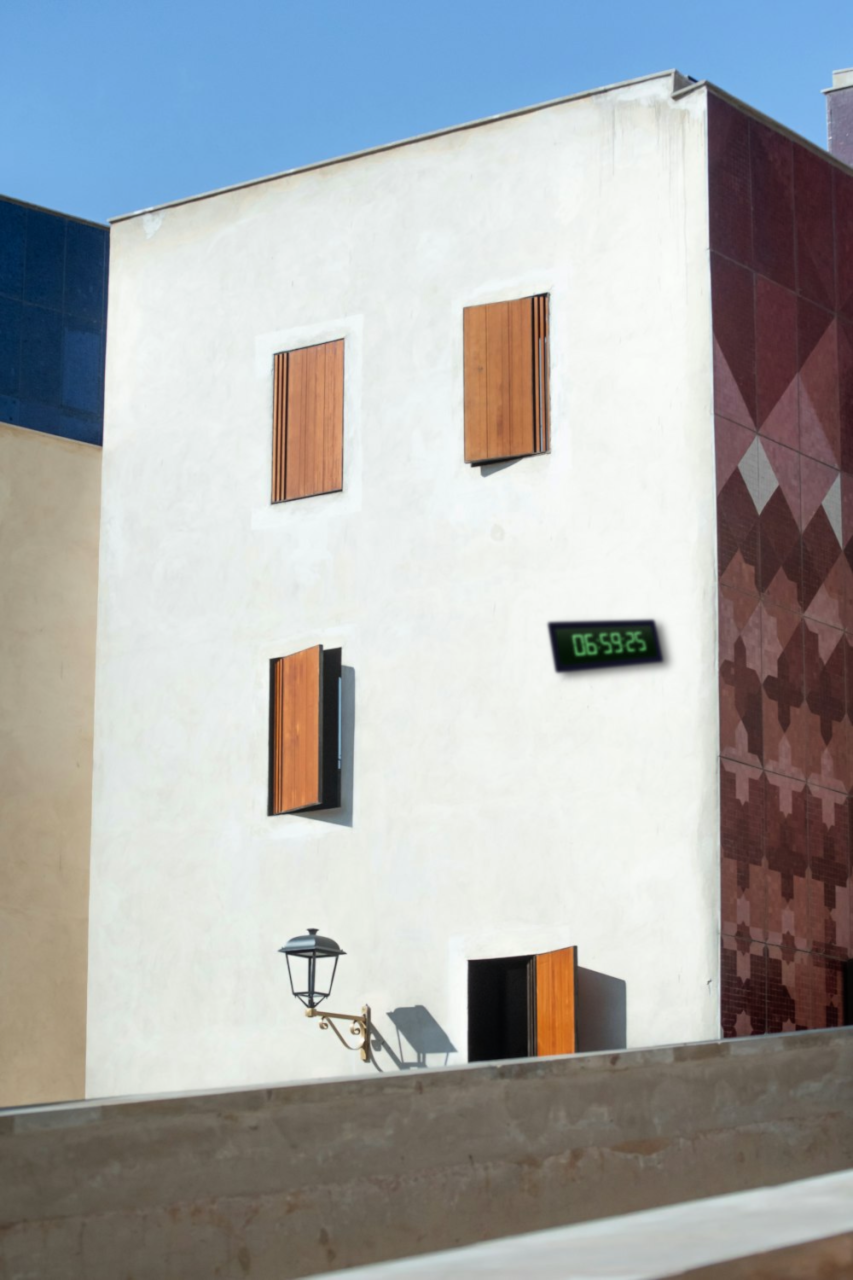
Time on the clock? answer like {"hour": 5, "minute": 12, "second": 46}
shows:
{"hour": 6, "minute": 59, "second": 25}
